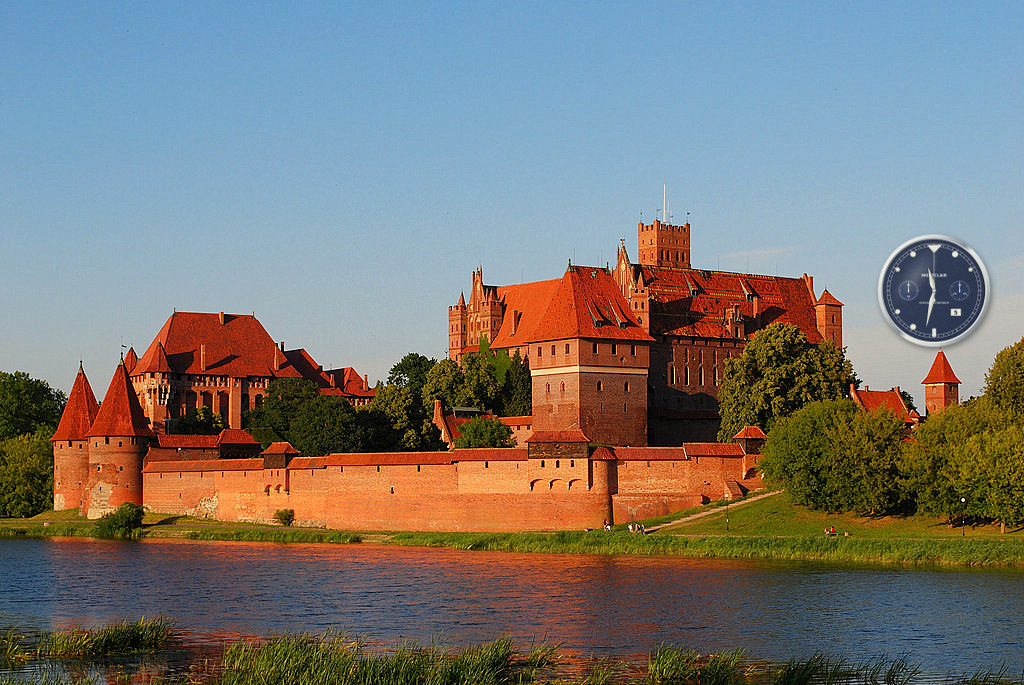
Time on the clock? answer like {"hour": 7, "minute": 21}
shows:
{"hour": 11, "minute": 32}
